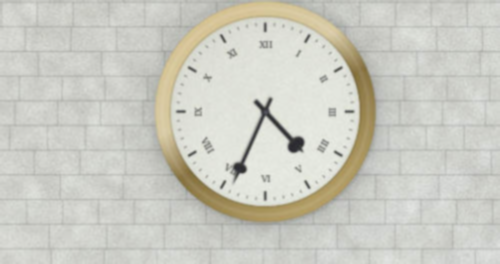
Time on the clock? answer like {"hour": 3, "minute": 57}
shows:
{"hour": 4, "minute": 34}
